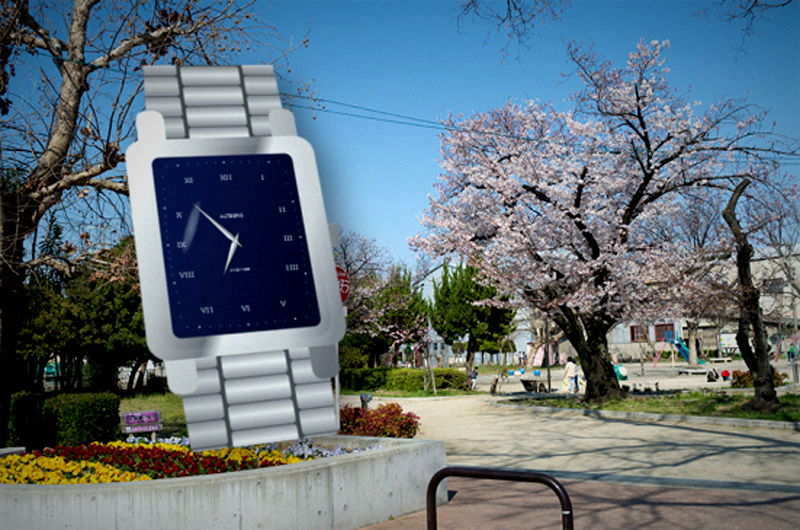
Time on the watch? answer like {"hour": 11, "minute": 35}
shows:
{"hour": 6, "minute": 53}
